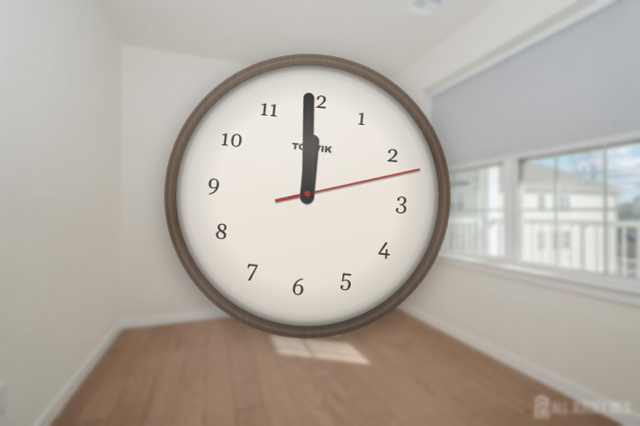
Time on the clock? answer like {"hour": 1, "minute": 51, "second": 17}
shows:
{"hour": 11, "minute": 59, "second": 12}
